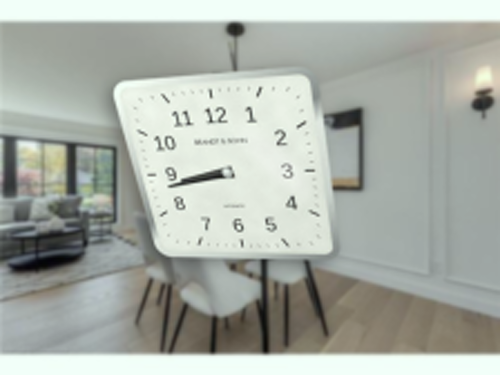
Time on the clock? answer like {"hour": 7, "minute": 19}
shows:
{"hour": 8, "minute": 43}
